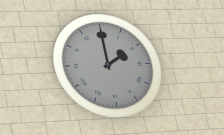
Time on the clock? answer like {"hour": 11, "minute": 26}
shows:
{"hour": 2, "minute": 0}
